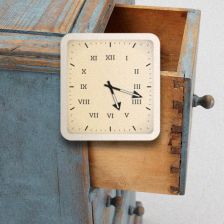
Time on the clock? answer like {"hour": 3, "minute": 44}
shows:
{"hour": 5, "minute": 18}
